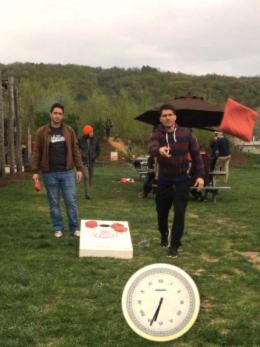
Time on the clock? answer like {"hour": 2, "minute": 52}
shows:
{"hour": 6, "minute": 34}
